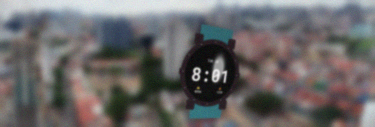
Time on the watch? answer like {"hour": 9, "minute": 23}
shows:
{"hour": 8, "minute": 1}
